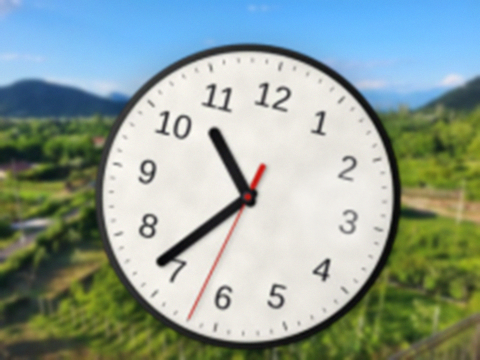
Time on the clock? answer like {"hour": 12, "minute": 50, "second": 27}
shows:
{"hour": 10, "minute": 36, "second": 32}
